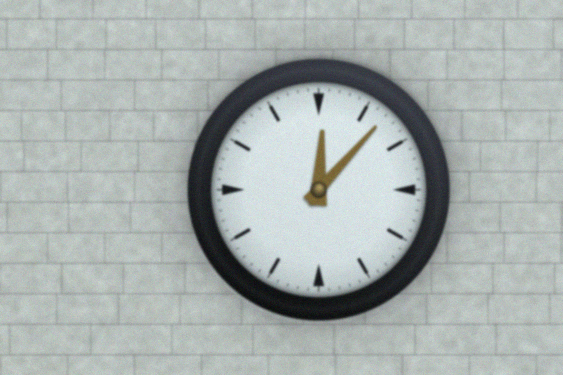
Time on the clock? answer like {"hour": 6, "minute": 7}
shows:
{"hour": 12, "minute": 7}
